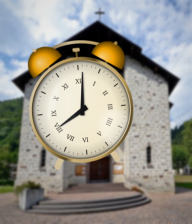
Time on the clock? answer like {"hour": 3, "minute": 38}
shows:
{"hour": 8, "minute": 1}
